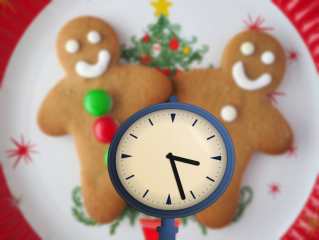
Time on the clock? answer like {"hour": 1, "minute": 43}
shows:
{"hour": 3, "minute": 27}
